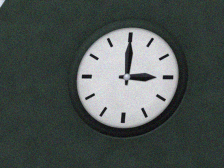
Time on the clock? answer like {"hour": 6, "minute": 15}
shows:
{"hour": 3, "minute": 0}
